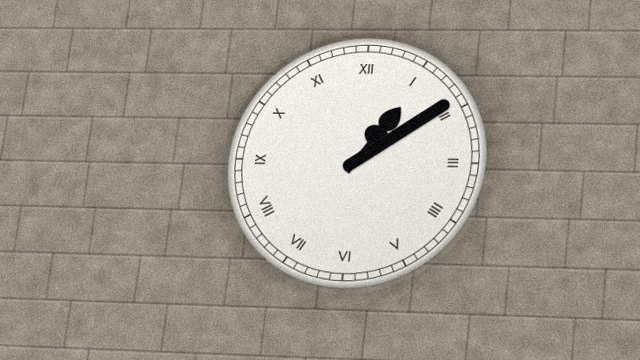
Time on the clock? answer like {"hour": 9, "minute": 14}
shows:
{"hour": 1, "minute": 9}
